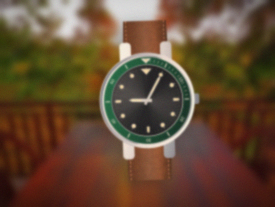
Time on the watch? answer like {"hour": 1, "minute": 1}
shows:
{"hour": 9, "minute": 5}
